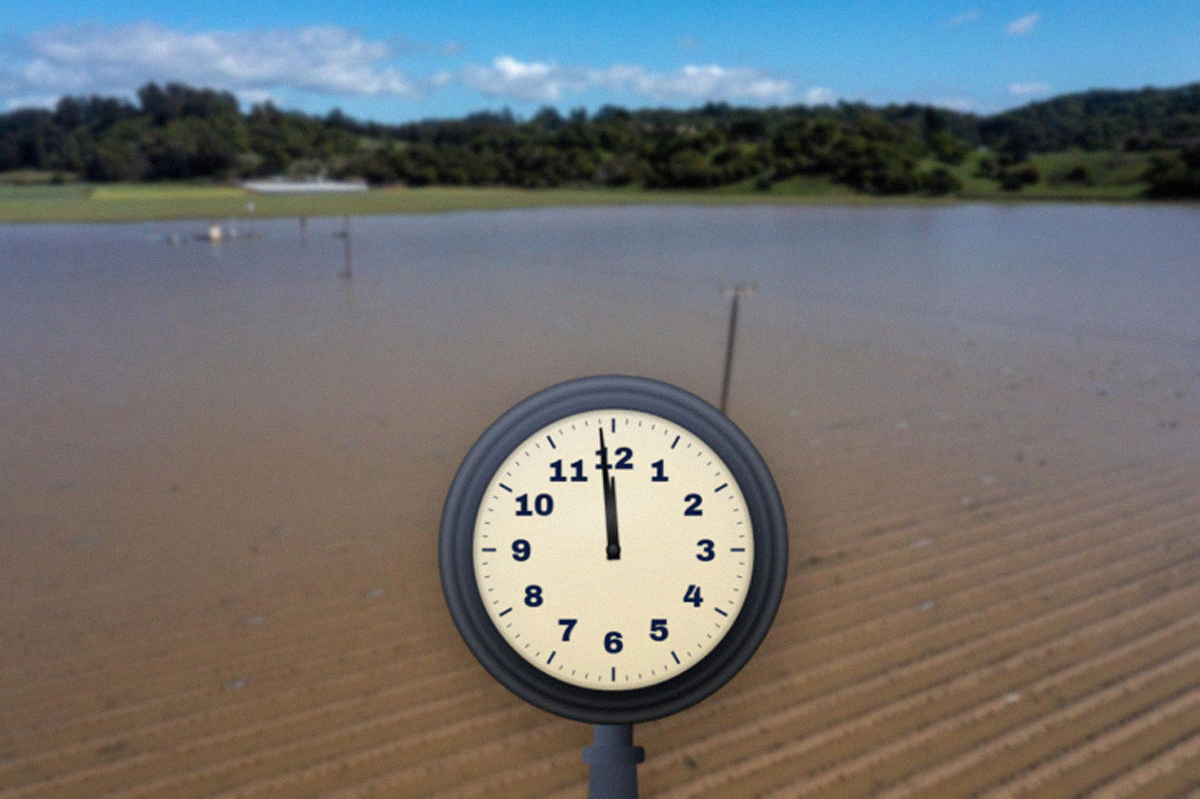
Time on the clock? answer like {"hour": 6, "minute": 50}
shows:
{"hour": 11, "minute": 59}
